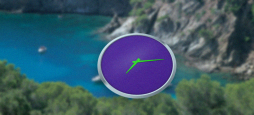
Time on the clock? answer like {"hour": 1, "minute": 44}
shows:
{"hour": 7, "minute": 14}
